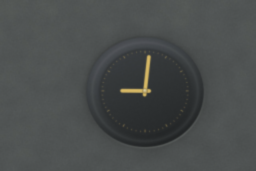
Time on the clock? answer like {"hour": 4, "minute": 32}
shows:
{"hour": 9, "minute": 1}
